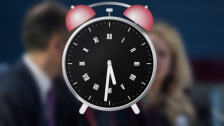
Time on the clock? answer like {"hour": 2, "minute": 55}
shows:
{"hour": 5, "minute": 31}
